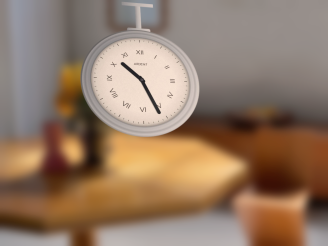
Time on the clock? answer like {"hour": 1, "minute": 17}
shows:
{"hour": 10, "minute": 26}
